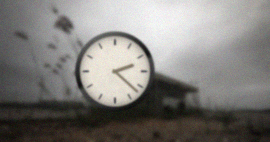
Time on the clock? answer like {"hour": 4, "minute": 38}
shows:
{"hour": 2, "minute": 22}
